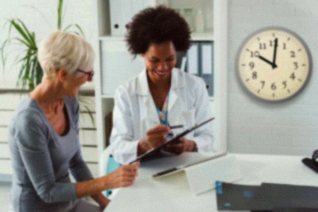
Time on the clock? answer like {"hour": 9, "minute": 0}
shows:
{"hour": 10, "minute": 1}
